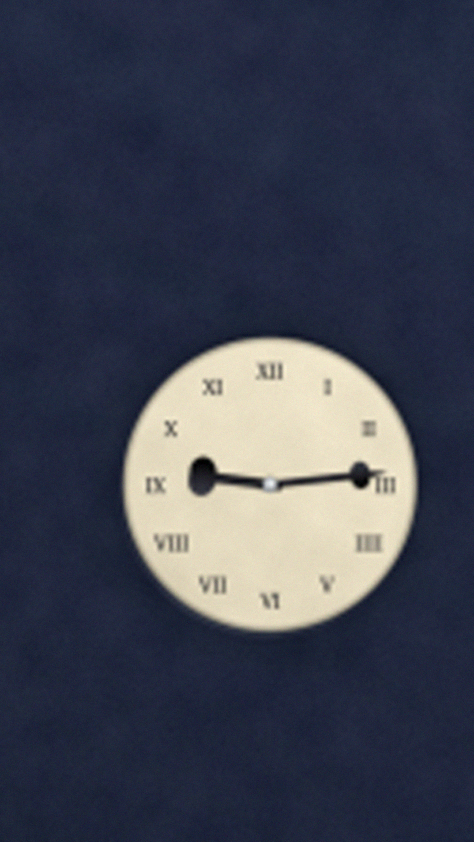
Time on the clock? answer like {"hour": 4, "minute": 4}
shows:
{"hour": 9, "minute": 14}
